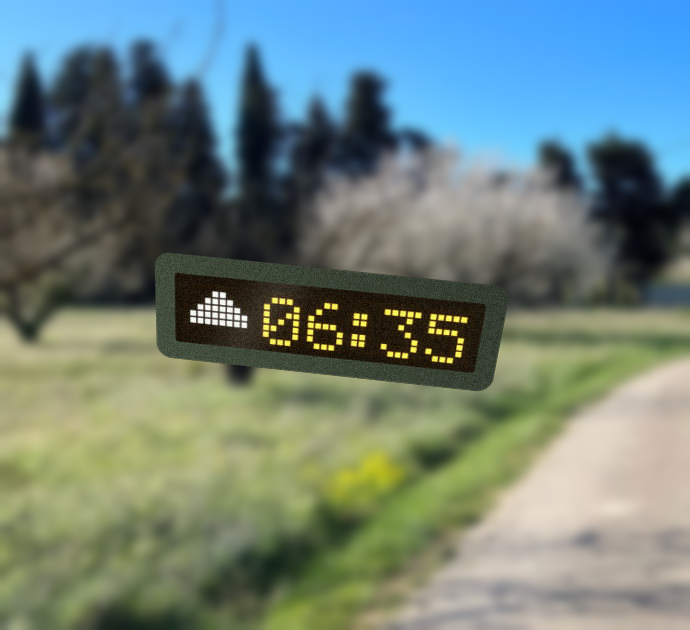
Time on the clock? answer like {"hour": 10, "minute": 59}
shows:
{"hour": 6, "minute": 35}
